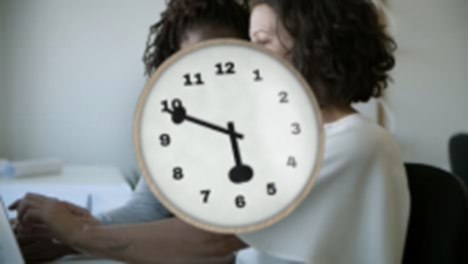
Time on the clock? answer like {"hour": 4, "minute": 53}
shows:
{"hour": 5, "minute": 49}
